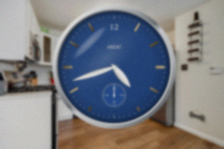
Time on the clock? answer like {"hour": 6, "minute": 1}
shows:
{"hour": 4, "minute": 42}
